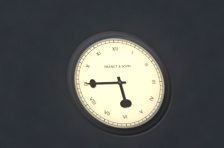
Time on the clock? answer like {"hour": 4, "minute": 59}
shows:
{"hour": 5, "minute": 45}
